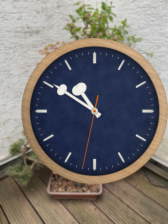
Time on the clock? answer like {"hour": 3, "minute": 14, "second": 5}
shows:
{"hour": 10, "minute": 50, "second": 32}
